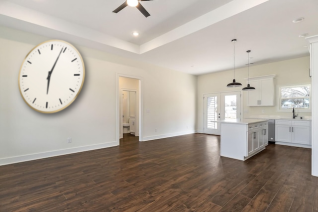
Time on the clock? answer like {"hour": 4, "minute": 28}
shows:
{"hour": 6, "minute": 4}
